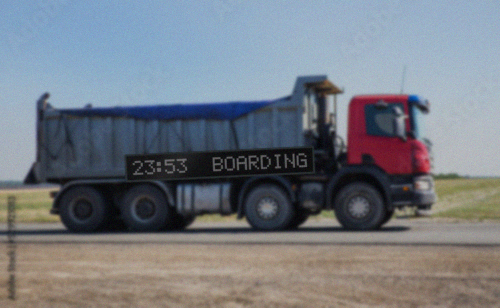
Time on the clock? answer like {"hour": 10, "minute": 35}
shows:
{"hour": 23, "minute": 53}
